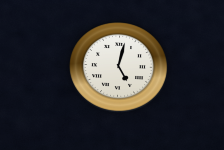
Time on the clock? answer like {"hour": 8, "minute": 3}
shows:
{"hour": 5, "minute": 2}
